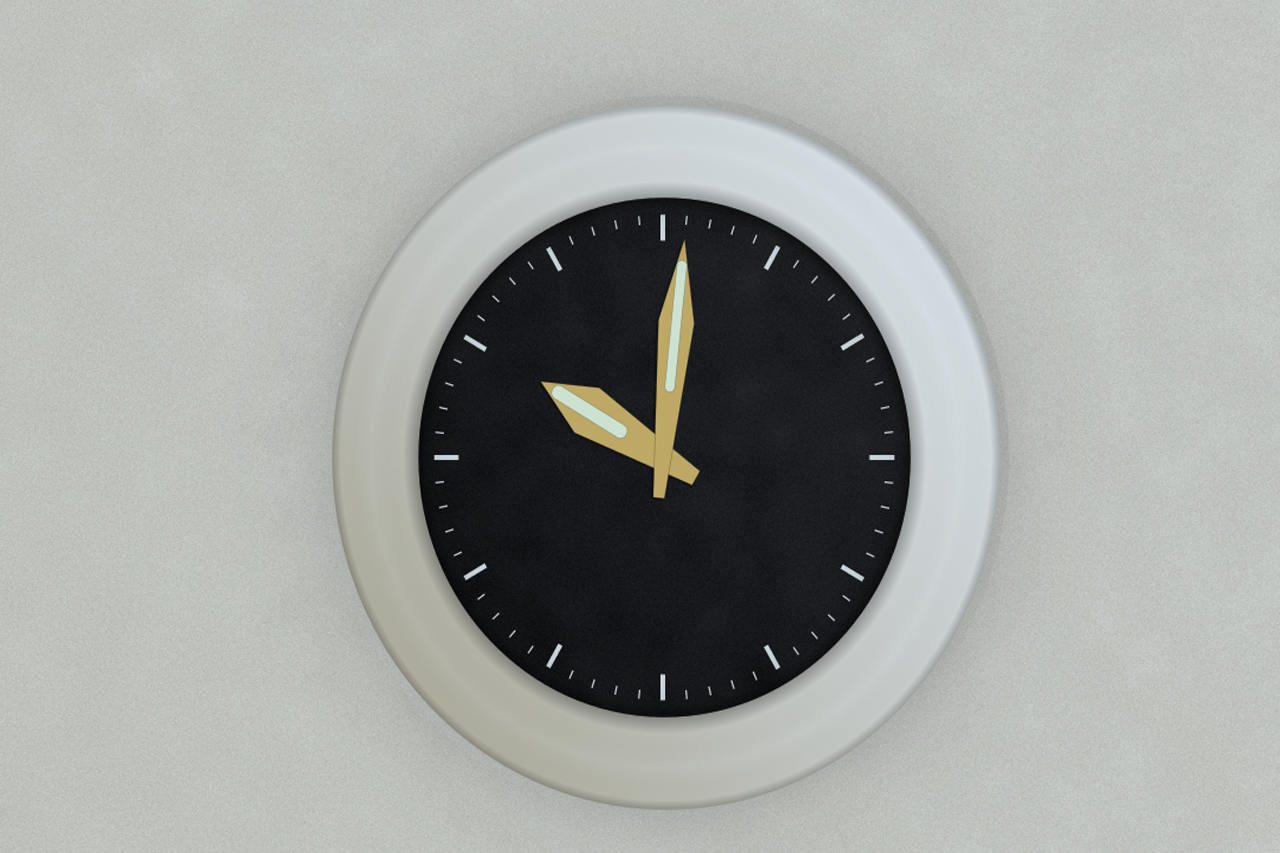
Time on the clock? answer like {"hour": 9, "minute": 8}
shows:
{"hour": 10, "minute": 1}
